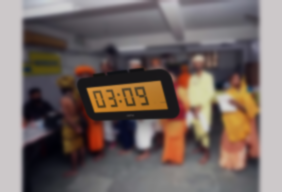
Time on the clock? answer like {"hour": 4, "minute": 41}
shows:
{"hour": 3, "minute": 9}
